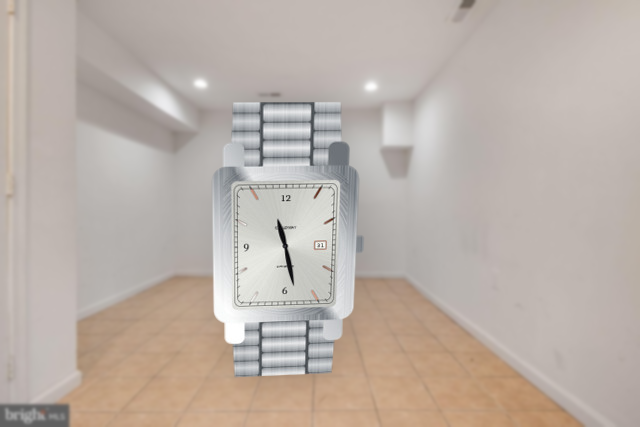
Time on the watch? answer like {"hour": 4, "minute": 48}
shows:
{"hour": 11, "minute": 28}
